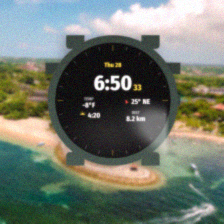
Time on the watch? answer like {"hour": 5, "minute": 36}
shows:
{"hour": 6, "minute": 50}
